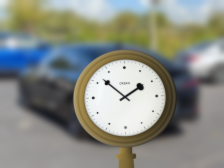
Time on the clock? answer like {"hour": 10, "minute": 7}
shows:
{"hour": 1, "minute": 52}
